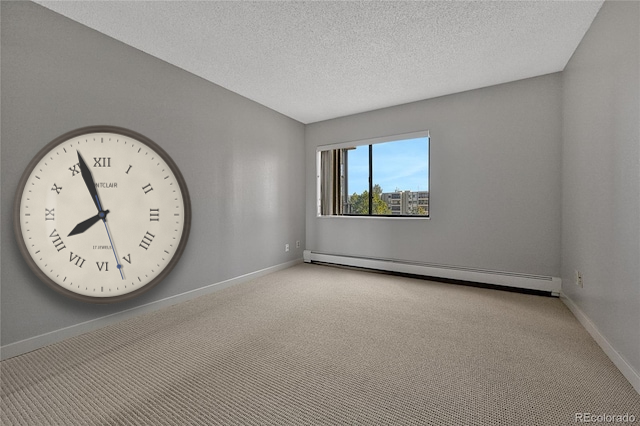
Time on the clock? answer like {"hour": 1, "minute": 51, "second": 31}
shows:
{"hour": 7, "minute": 56, "second": 27}
